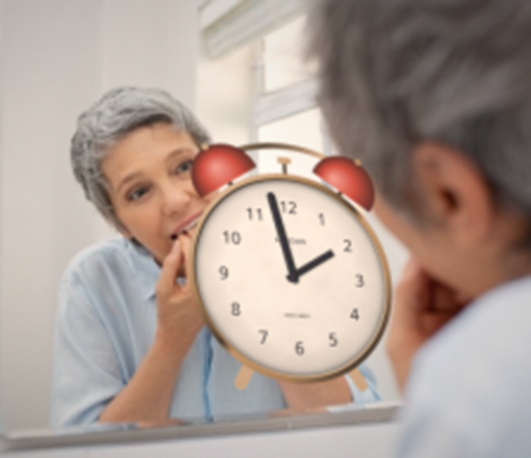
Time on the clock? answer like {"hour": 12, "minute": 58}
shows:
{"hour": 1, "minute": 58}
